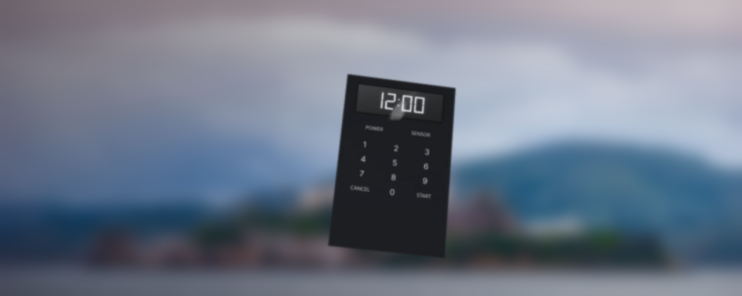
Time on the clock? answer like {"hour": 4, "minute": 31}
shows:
{"hour": 12, "minute": 0}
